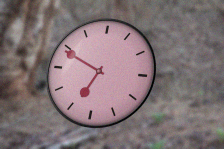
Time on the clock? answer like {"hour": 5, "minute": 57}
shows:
{"hour": 6, "minute": 49}
